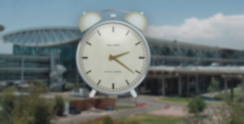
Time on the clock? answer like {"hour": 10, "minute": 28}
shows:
{"hour": 2, "minute": 21}
